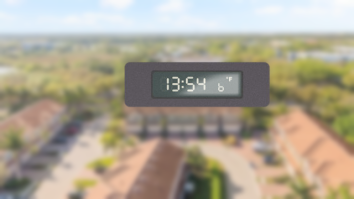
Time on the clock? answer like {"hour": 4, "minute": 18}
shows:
{"hour": 13, "minute": 54}
